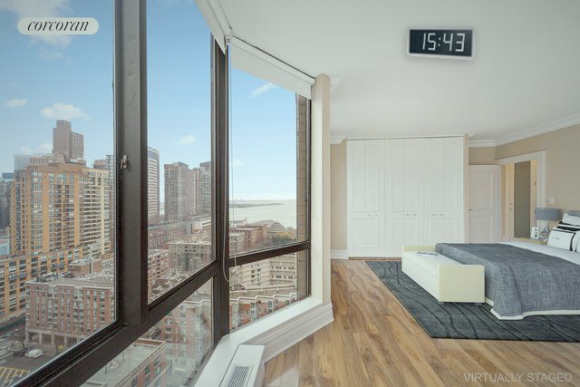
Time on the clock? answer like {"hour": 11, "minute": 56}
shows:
{"hour": 15, "minute": 43}
